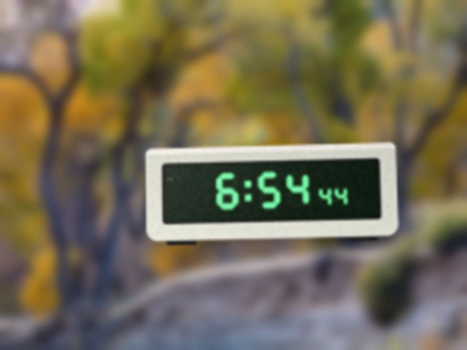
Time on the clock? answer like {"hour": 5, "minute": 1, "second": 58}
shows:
{"hour": 6, "minute": 54, "second": 44}
